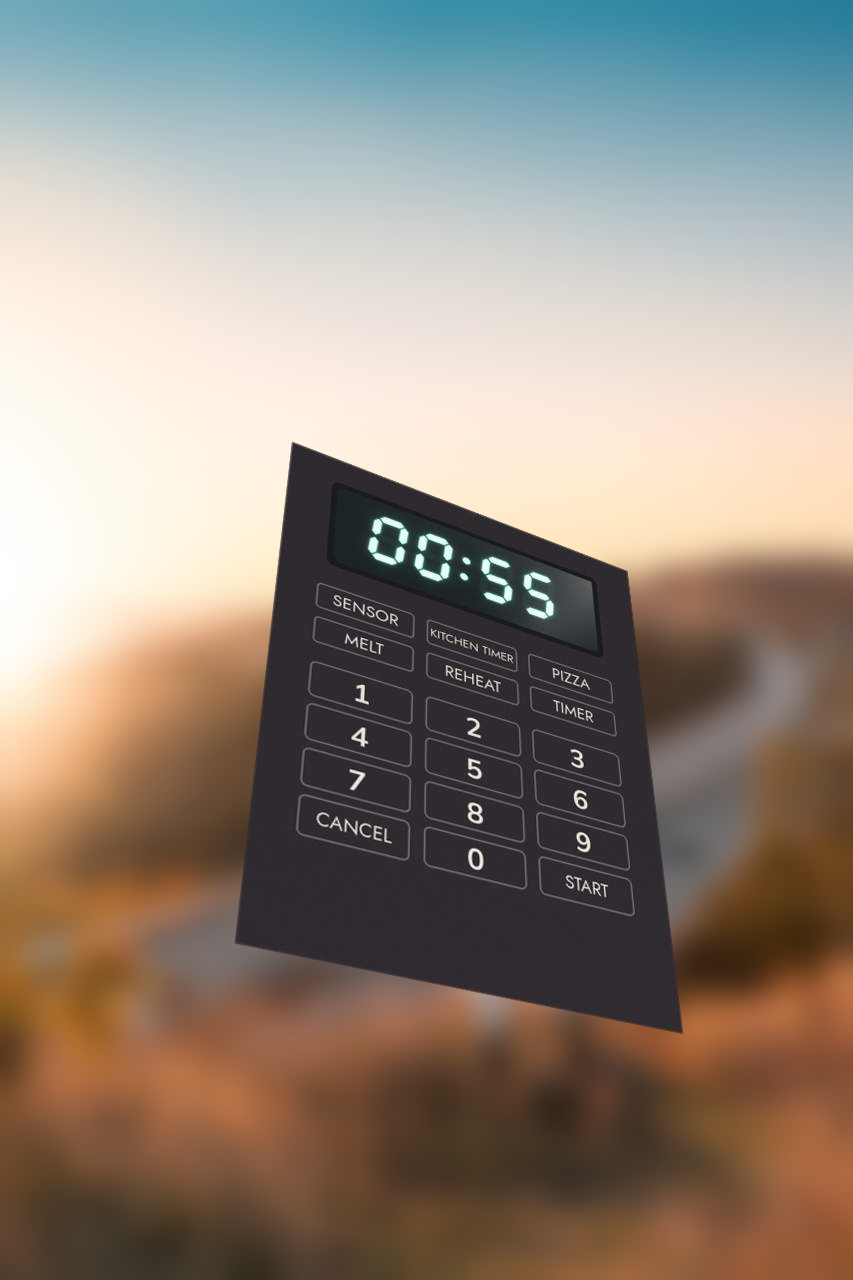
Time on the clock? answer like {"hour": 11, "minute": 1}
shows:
{"hour": 0, "minute": 55}
